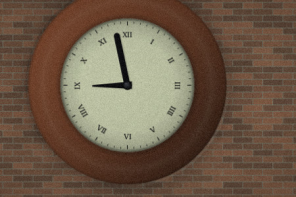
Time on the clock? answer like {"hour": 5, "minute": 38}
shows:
{"hour": 8, "minute": 58}
